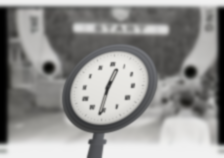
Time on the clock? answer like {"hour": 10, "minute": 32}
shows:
{"hour": 12, "minute": 31}
